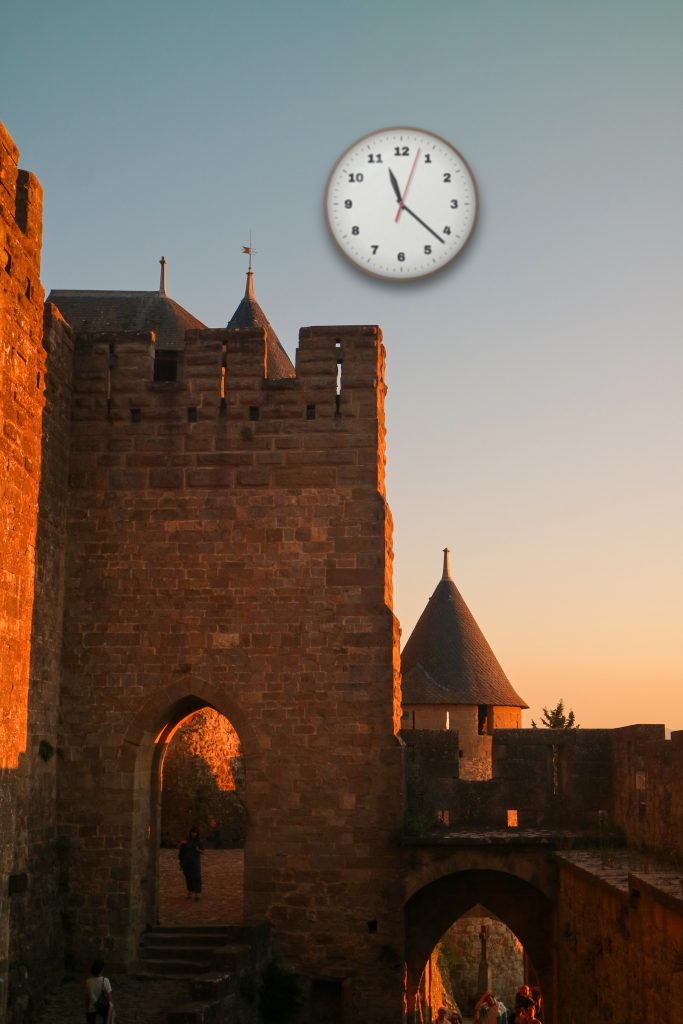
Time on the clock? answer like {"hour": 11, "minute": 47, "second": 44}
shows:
{"hour": 11, "minute": 22, "second": 3}
